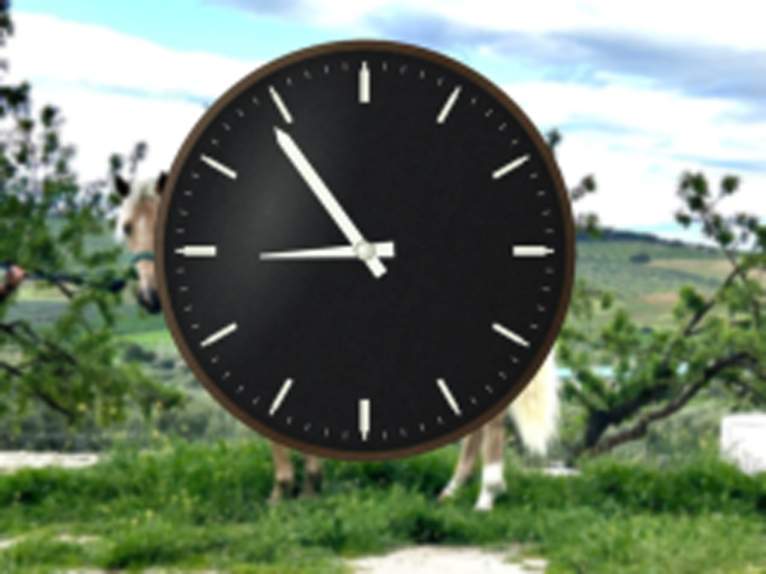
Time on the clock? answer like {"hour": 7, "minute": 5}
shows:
{"hour": 8, "minute": 54}
